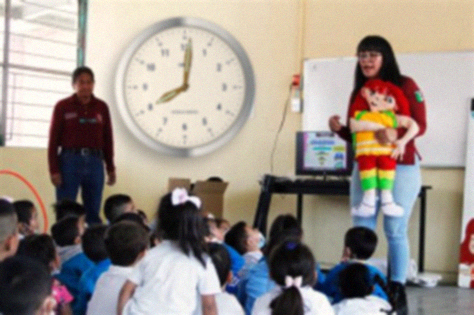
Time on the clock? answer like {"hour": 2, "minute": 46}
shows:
{"hour": 8, "minute": 1}
